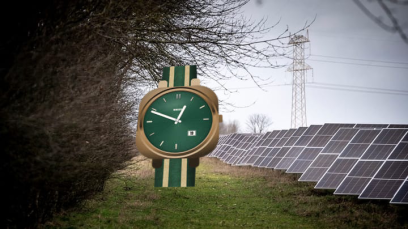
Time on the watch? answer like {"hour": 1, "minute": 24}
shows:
{"hour": 12, "minute": 49}
